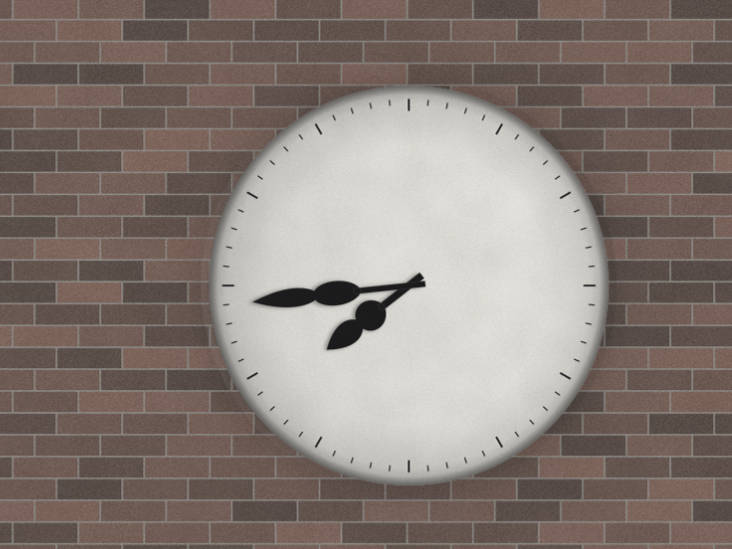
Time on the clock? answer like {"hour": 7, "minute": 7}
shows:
{"hour": 7, "minute": 44}
